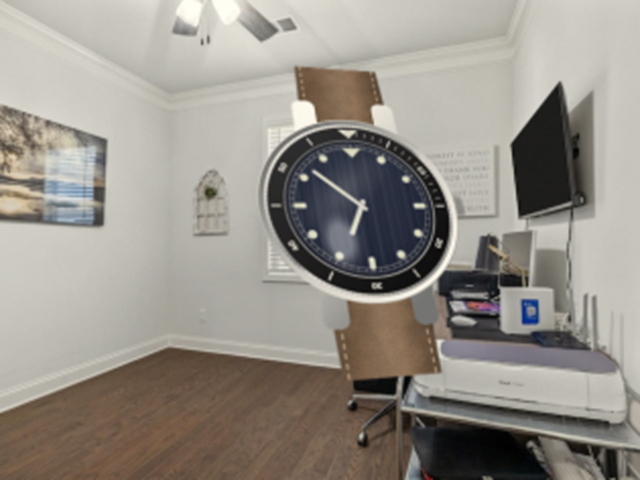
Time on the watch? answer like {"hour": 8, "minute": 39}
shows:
{"hour": 6, "minute": 52}
